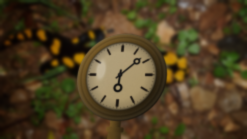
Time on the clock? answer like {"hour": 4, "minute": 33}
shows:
{"hour": 6, "minute": 8}
